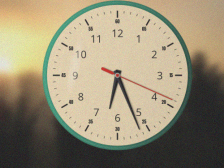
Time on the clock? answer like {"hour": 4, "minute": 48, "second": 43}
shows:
{"hour": 6, "minute": 26, "second": 19}
